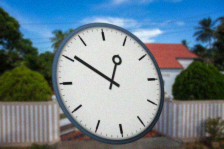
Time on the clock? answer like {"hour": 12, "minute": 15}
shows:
{"hour": 12, "minute": 51}
